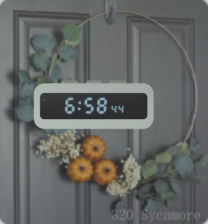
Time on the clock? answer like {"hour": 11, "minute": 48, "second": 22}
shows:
{"hour": 6, "minute": 58, "second": 44}
